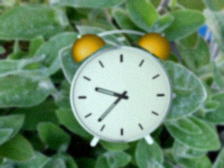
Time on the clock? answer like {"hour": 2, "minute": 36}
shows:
{"hour": 9, "minute": 37}
